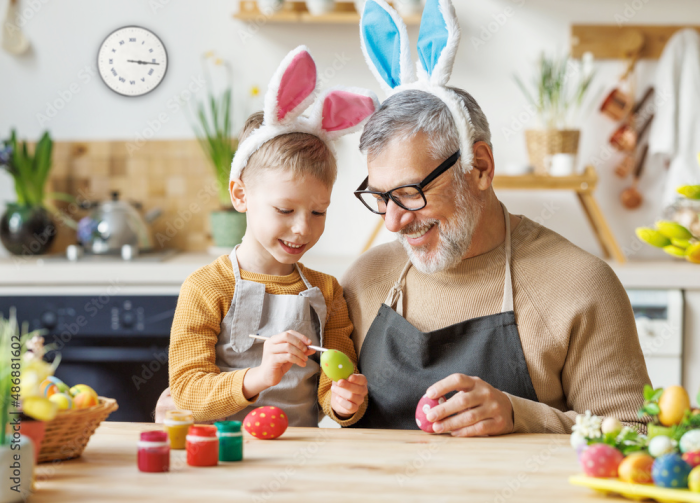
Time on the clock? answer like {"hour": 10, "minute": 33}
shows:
{"hour": 3, "minute": 16}
